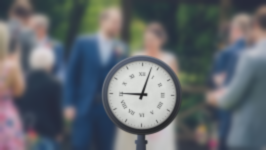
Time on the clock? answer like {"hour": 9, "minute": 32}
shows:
{"hour": 9, "minute": 3}
